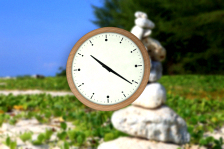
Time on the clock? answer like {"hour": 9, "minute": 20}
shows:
{"hour": 10, "minute": 21}
